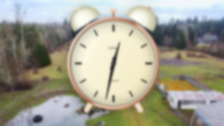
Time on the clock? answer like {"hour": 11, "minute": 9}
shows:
{"hour": 12, "minute": 32}
